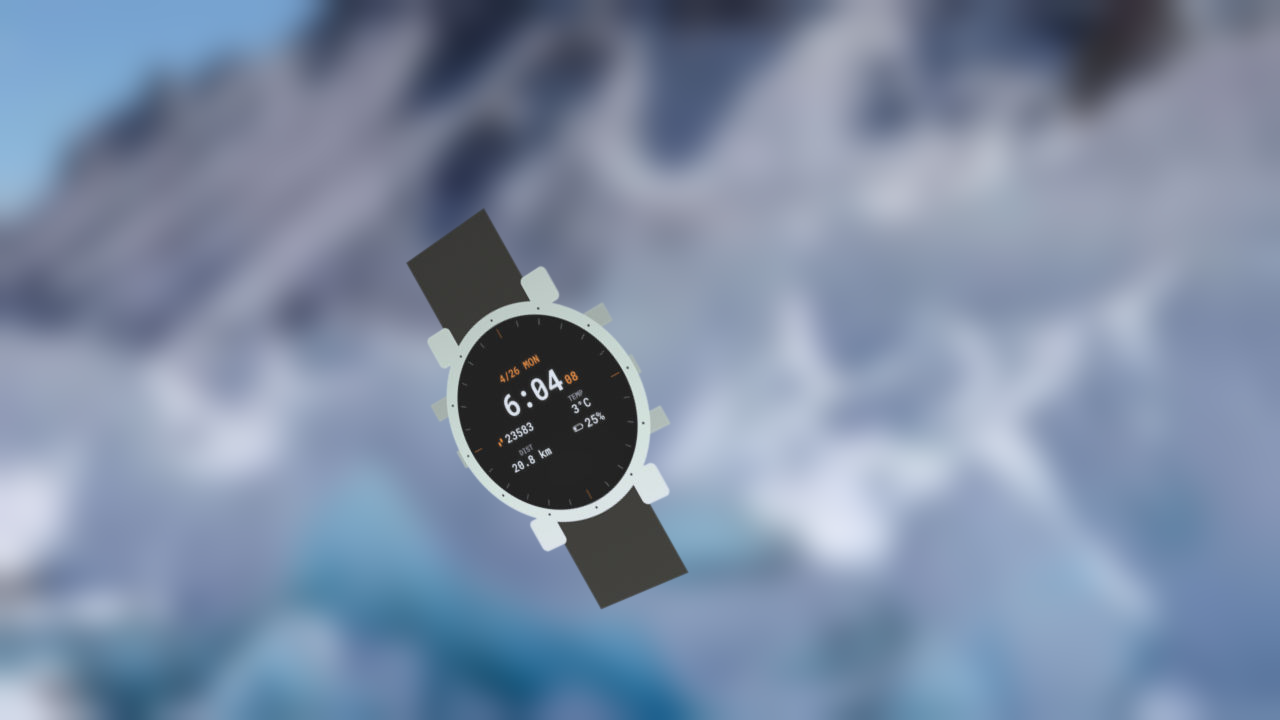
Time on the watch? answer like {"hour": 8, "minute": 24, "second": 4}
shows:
{"hour": 6, "minute": 4, "second": 8}
